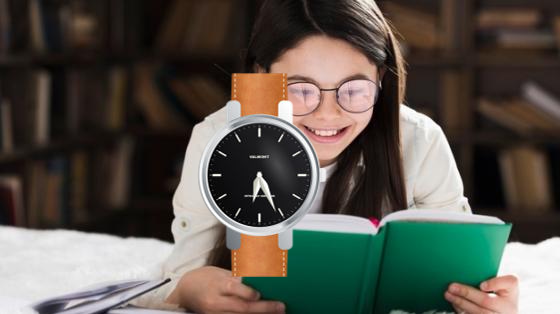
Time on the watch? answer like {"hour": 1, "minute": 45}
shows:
{"hour": 6, "minute": 26}
